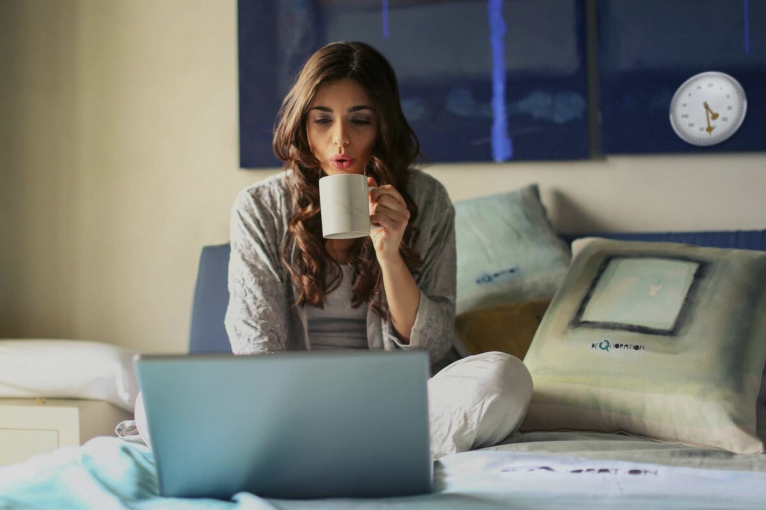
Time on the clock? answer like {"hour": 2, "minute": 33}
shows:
{"hour": 4, "minute": 27}
